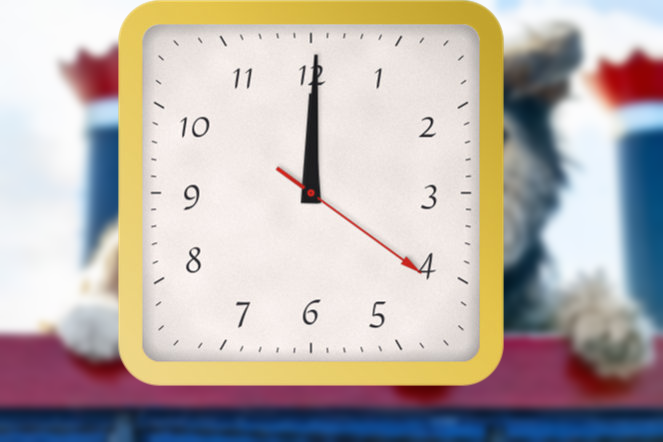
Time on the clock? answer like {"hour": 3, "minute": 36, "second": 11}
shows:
{"hour": 12, "minute": 0, "second": 21}
